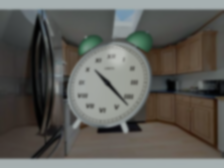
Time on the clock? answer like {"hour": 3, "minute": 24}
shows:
{"hour": 10, "minute": 22}
